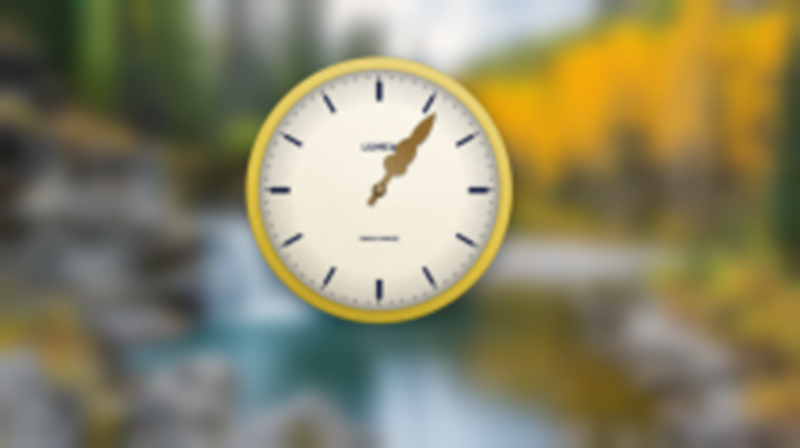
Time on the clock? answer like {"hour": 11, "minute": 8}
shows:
{"hour": 1, "minute": 6}
